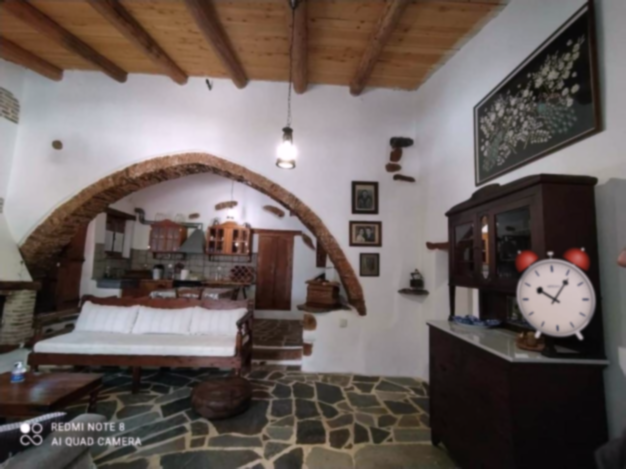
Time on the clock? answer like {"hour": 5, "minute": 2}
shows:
{"hour": 10, "minute": 6}
